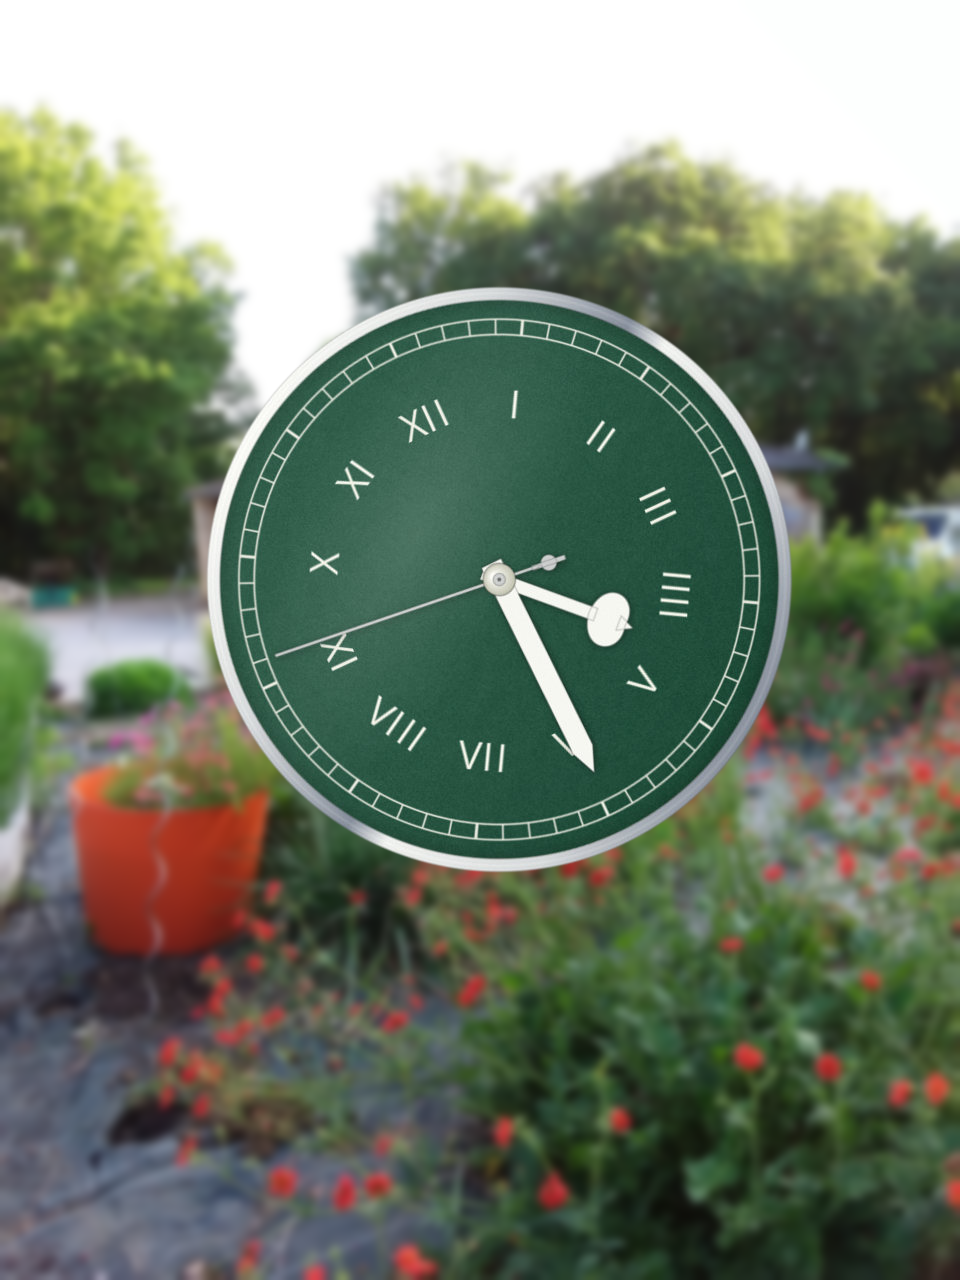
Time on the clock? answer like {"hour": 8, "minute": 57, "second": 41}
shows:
{"hour": 4, "minute": 29, "second": 46}
